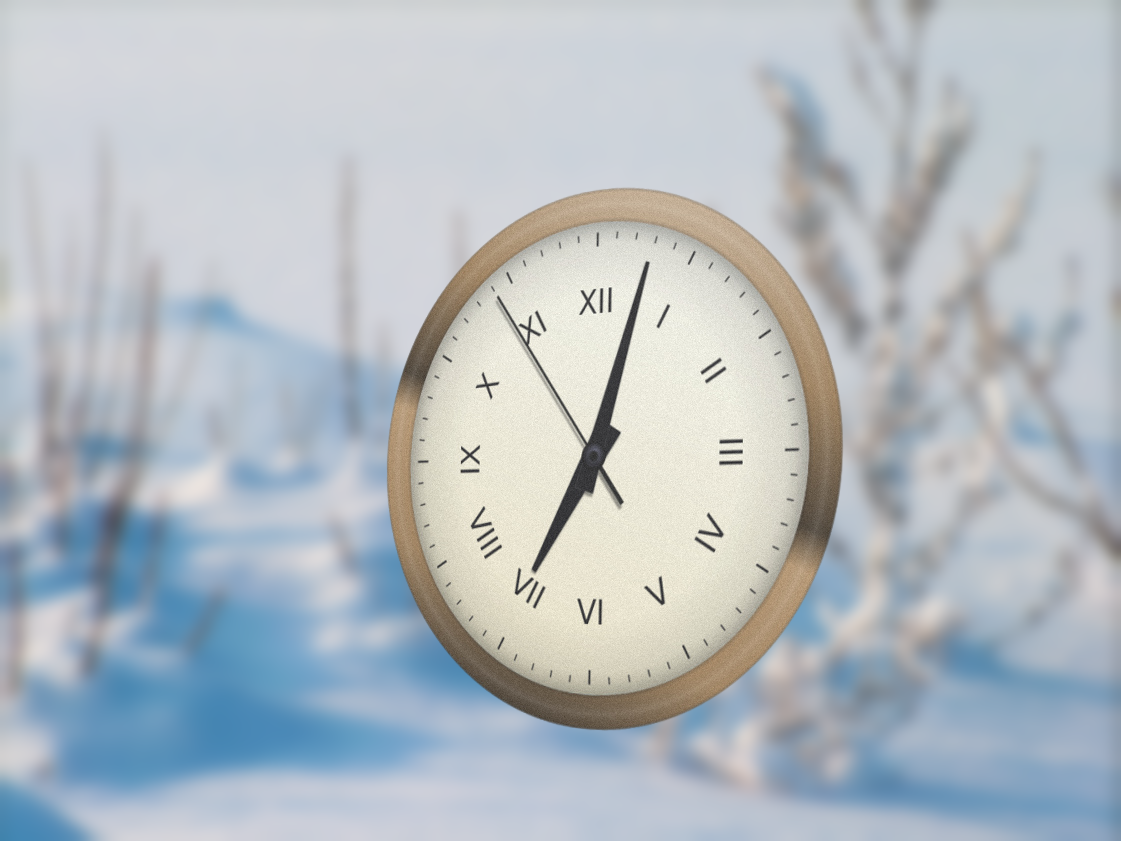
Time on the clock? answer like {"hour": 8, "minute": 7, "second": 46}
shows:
{"hour": 7, "minute": 2, "second": 54}
